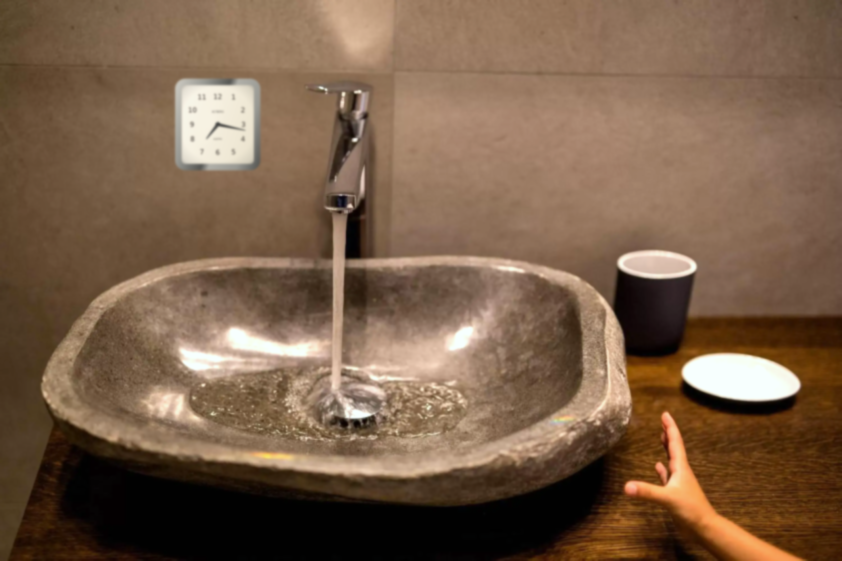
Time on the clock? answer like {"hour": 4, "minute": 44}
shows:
{"hour": 7, "minute": 17}
